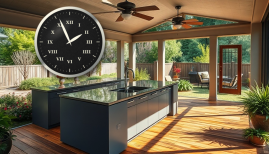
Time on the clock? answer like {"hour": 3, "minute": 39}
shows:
{"hour": 1, "minute": 56}
